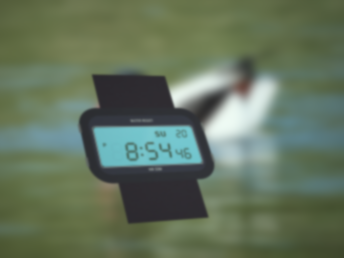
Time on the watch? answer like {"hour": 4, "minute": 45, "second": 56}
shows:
{"hour": 8, "minute": 54, "second": 46}
